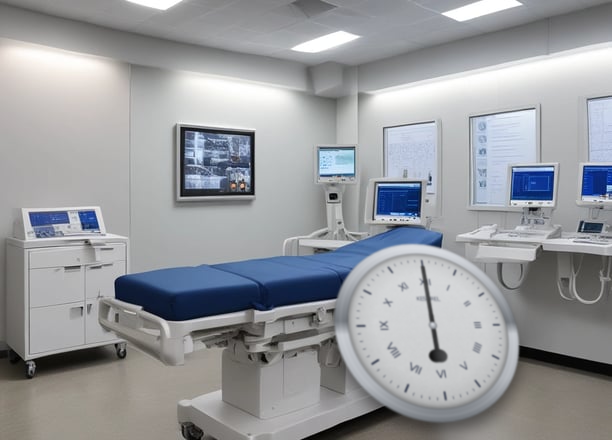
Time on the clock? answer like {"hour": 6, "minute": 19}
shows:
{"hour": 6, "minute": 0}
